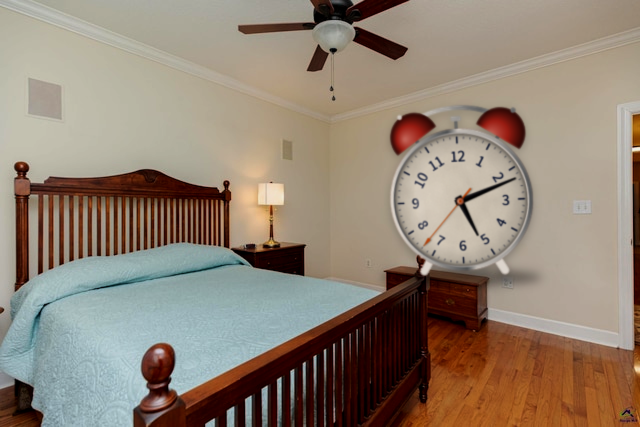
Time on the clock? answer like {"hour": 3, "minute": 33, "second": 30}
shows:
{"hour": 5, "minute": 11, "second": 37}
